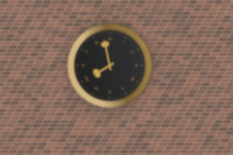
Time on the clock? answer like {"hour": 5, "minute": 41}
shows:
{"hour": 7, "minute": 58}
